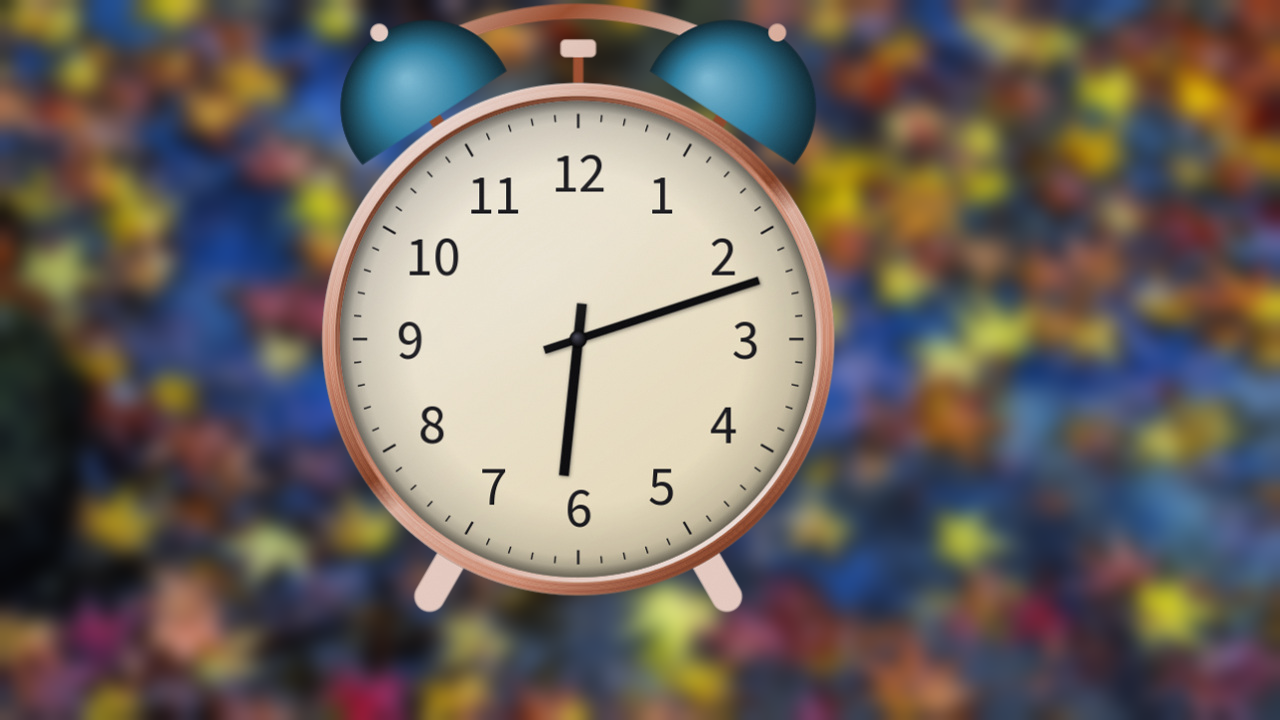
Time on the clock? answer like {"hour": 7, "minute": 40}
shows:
{"hour": 6, "minute": 12}
